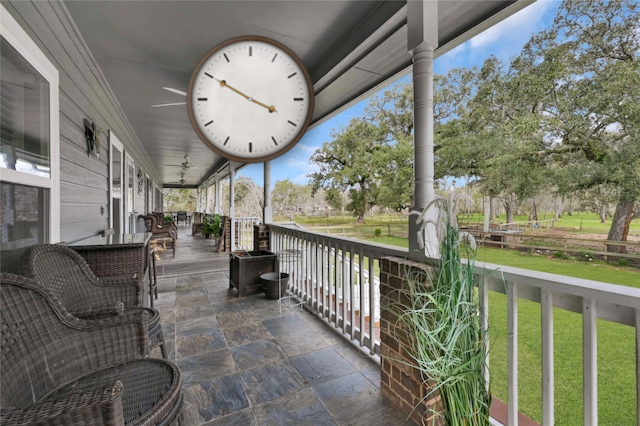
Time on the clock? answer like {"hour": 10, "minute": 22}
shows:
{"hour": 3, "minute": 50}
